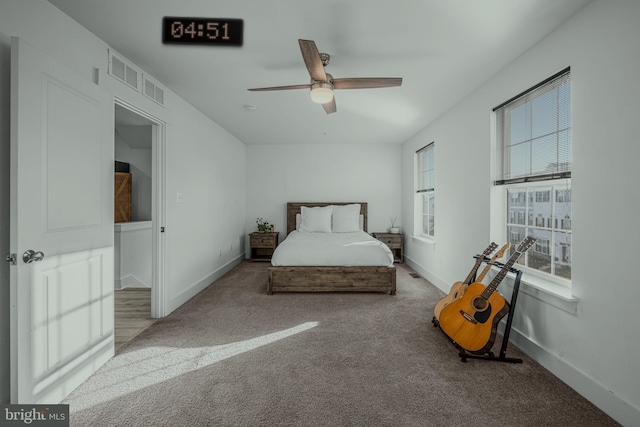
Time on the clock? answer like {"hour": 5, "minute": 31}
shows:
{"hour": 4, "minute": 51}
